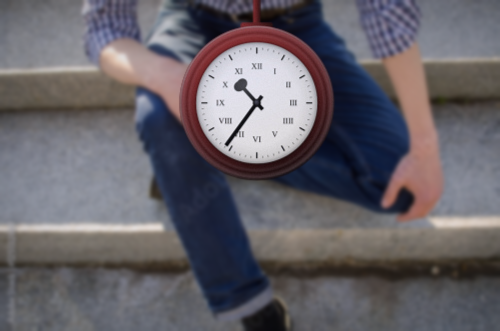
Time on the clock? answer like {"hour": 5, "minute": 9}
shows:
{"hour": 10, "minute": 36}
